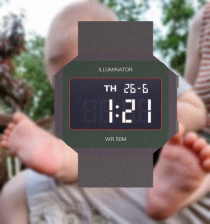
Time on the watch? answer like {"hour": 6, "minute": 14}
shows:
{"hour": 1, "minute": 21}
